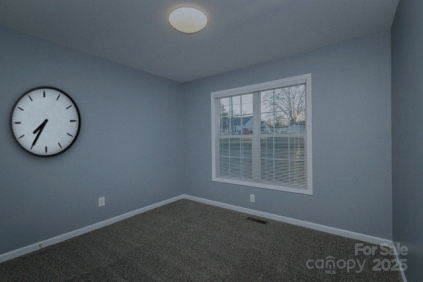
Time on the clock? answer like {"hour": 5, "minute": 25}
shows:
{"hour": 7, "minute": 35}
